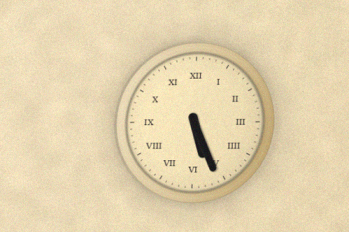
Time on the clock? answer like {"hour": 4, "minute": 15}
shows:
{"hour": 5, "minute": 26}
